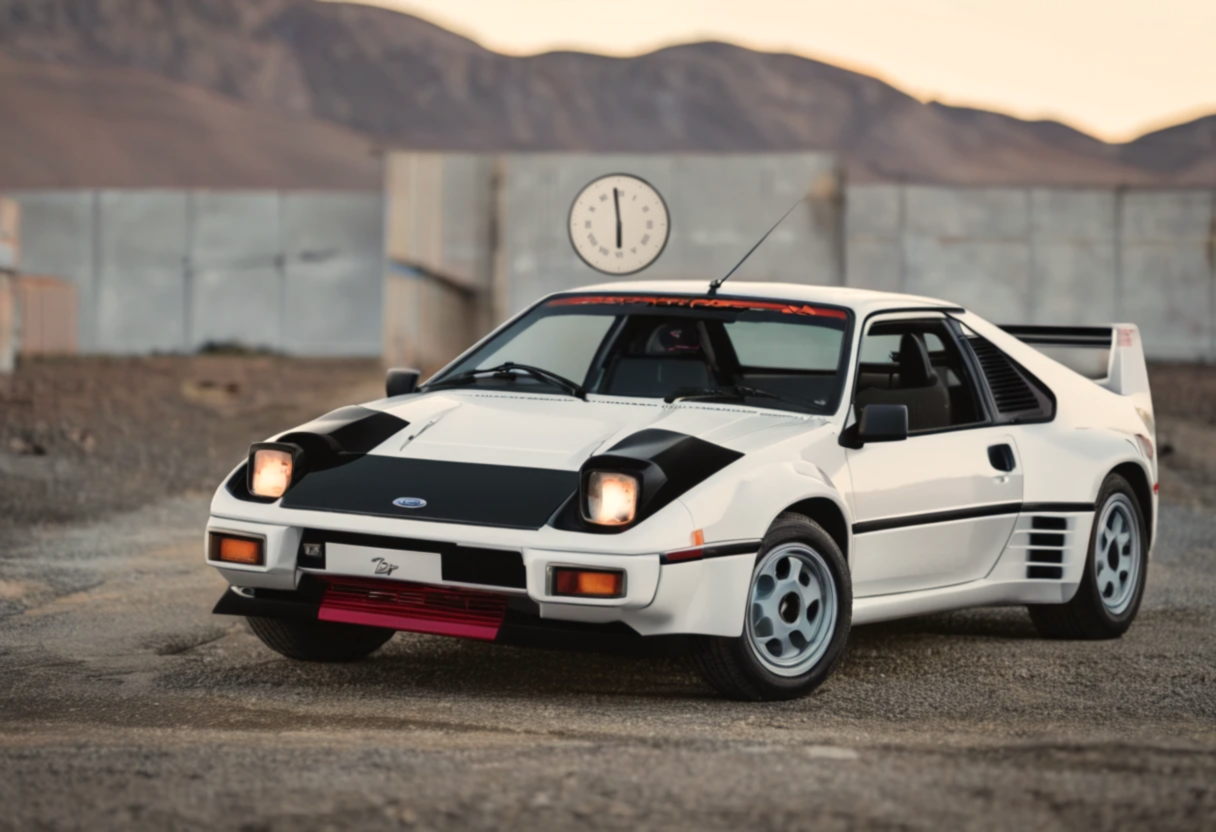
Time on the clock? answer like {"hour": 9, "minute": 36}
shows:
{"hour": 5, "minute": 59}
